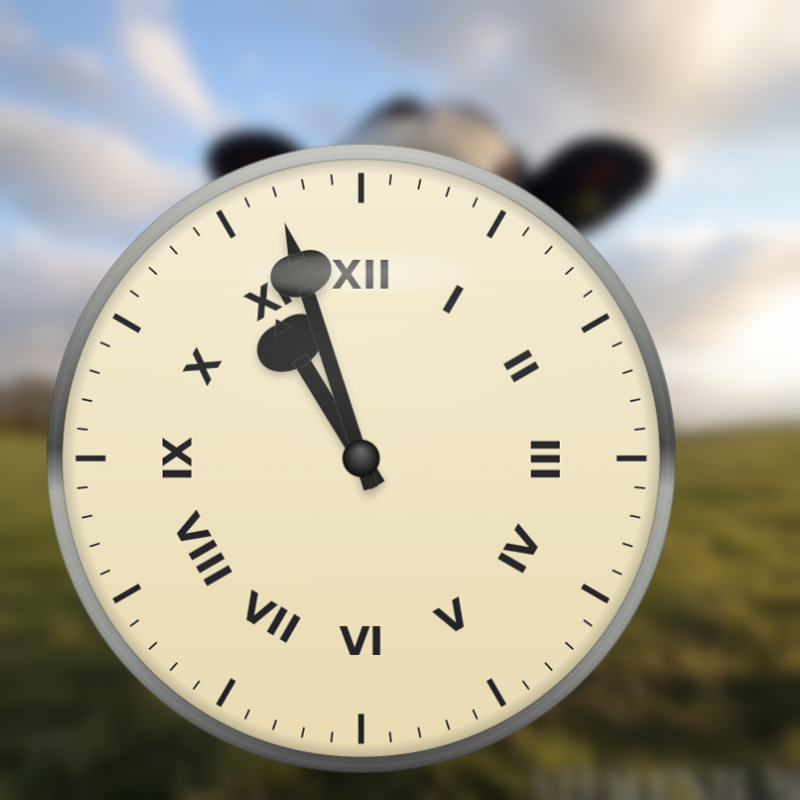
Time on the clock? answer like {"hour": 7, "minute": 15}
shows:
{"hour": 10, "minute": 57}
